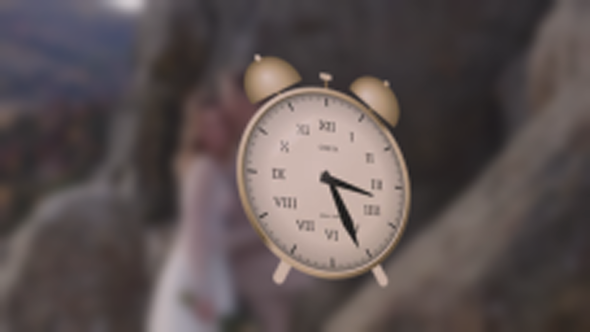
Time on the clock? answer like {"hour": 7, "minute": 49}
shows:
{"hour": 3, "minute": 26}
